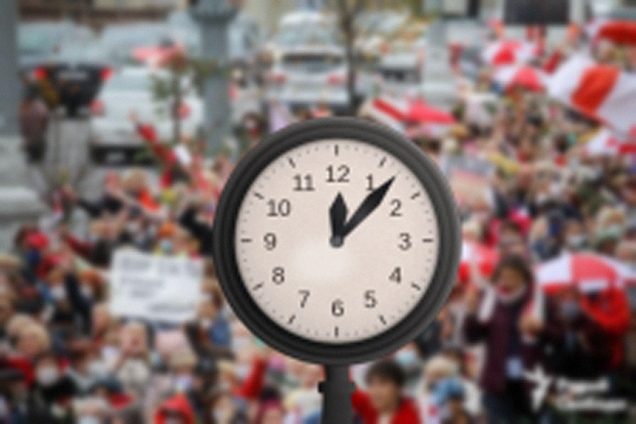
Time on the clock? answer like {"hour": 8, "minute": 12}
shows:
{"hour": 12, "minute": 7}
